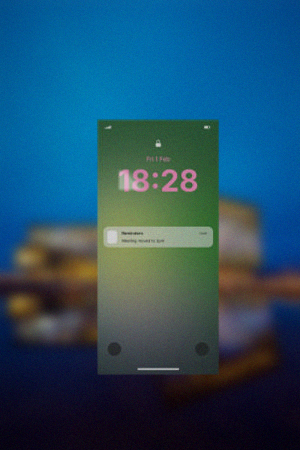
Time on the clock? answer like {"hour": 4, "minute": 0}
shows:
{"hour": 18, "minute": 28}
